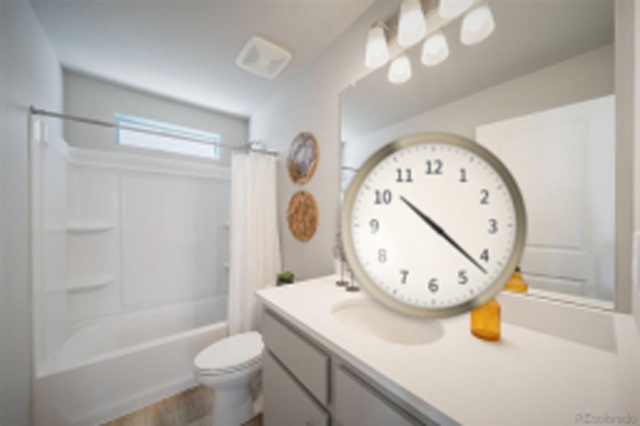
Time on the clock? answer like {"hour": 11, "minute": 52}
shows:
{"hour": 10, "minute": 22}
